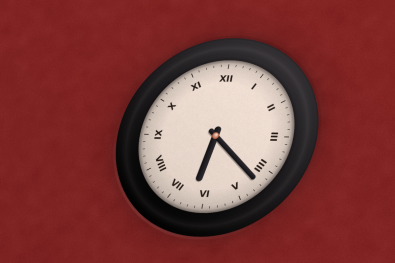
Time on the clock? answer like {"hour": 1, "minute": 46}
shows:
{"hour": 6, "minute": 22}
